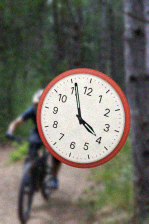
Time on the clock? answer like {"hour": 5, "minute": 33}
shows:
{"hour": 3, "minute": 56}
